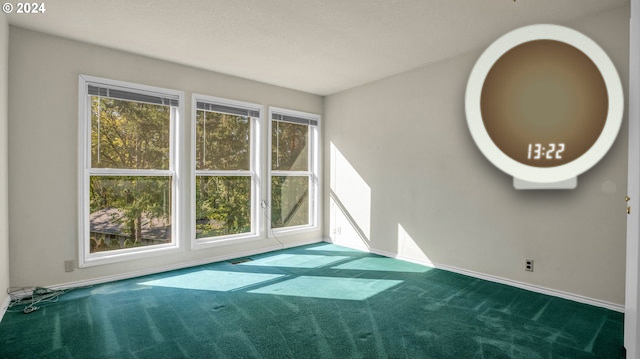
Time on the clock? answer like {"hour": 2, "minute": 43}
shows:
{"hour": 13, "minute": 22}
